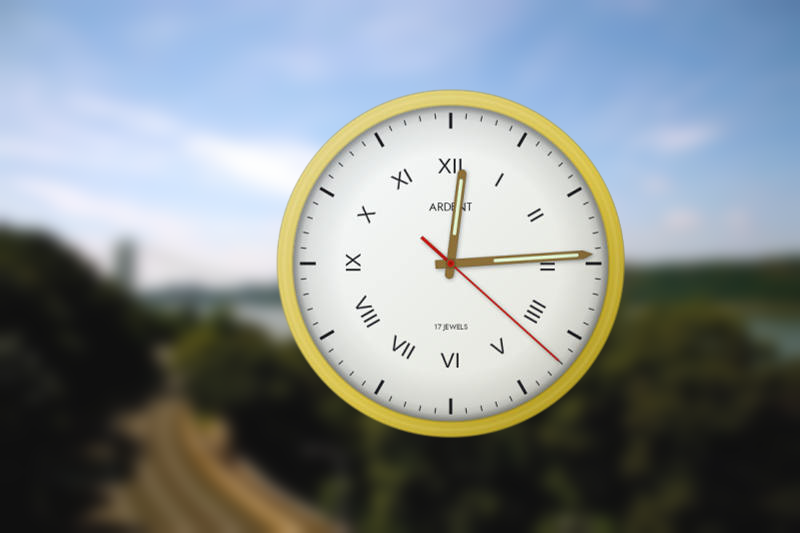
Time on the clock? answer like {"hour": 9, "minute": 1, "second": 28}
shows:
{"hour": 12, "minute": 14, "second": 22}
